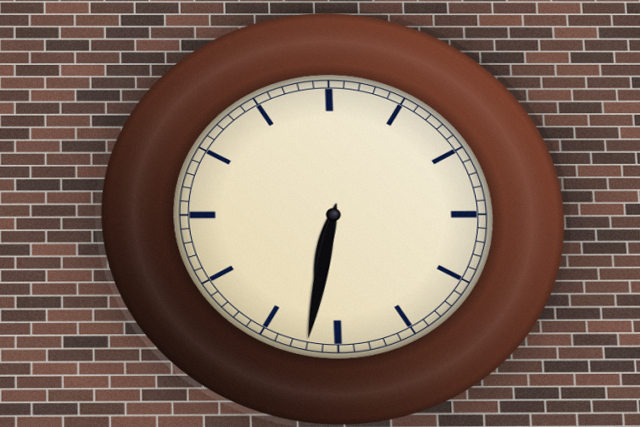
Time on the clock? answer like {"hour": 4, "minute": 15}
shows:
{"hour": 6, "minute": 32}
